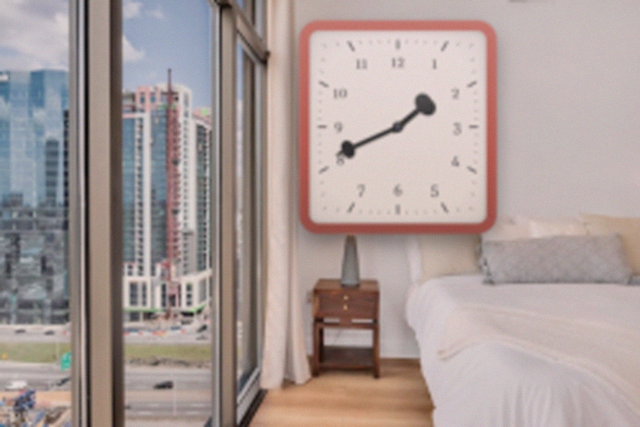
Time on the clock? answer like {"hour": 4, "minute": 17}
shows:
{"hour": 1, "minute": 41}
